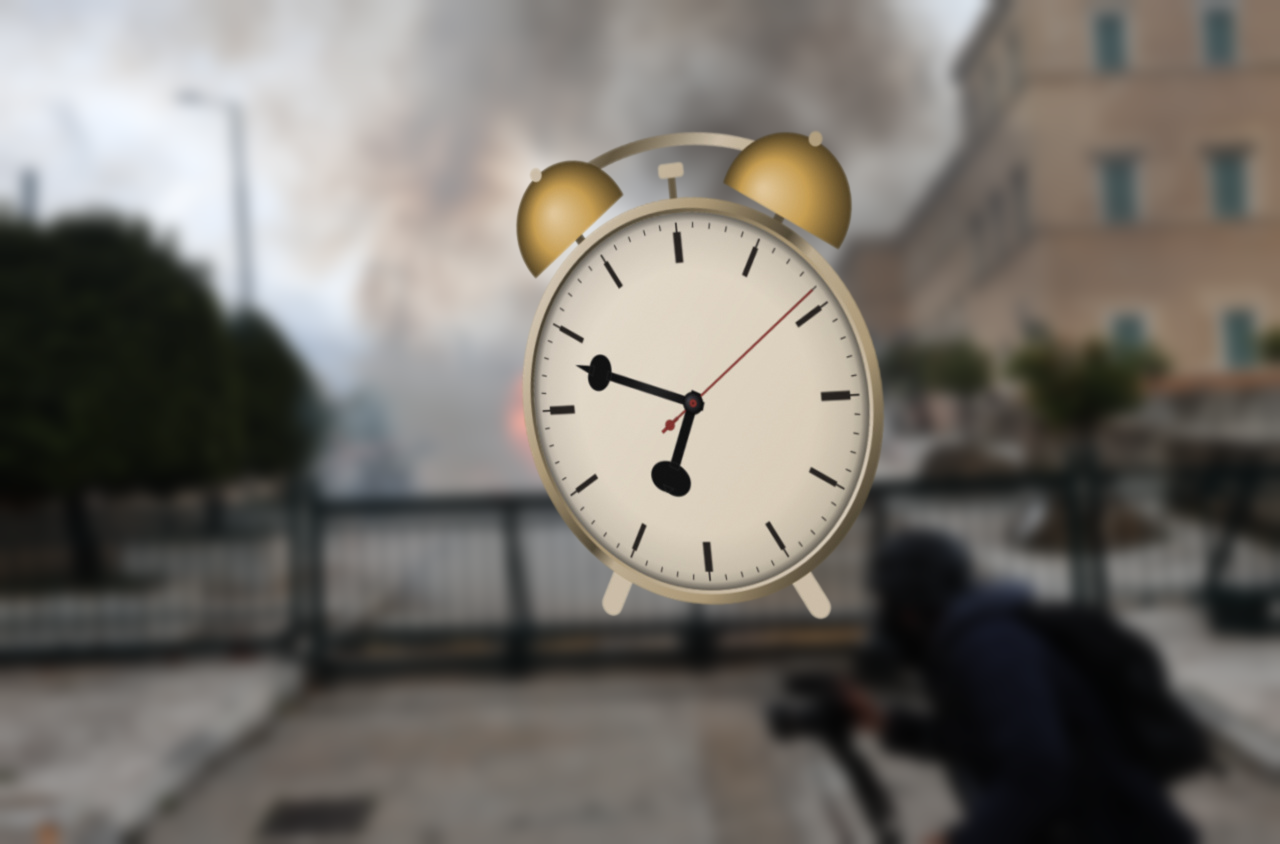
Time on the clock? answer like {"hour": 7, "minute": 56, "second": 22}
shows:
{"hour": 6, "minute": 48, "second": 9}
